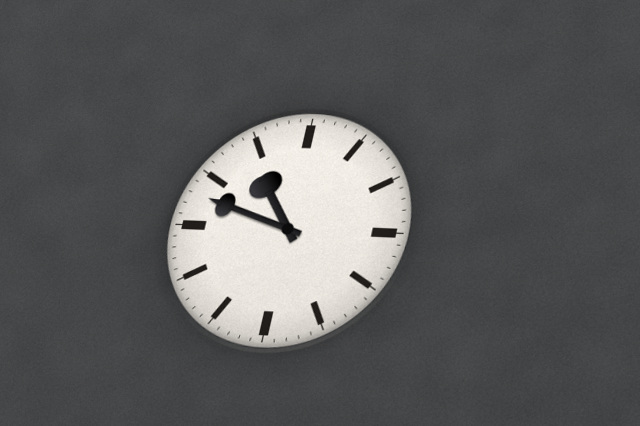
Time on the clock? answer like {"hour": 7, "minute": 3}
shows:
{"hour": 10, "minute": 48}
